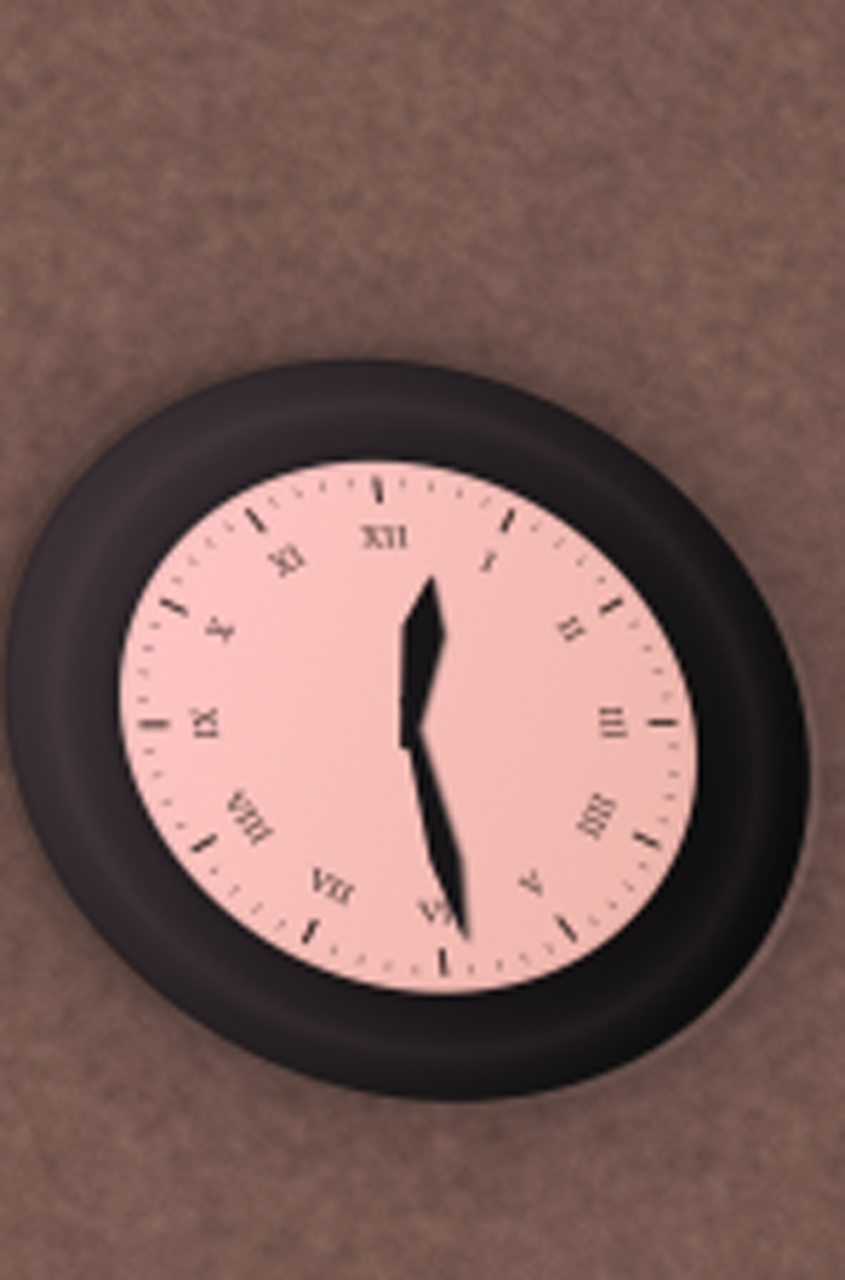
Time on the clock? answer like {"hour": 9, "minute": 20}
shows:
{"hour": 12, "minute": 29}
